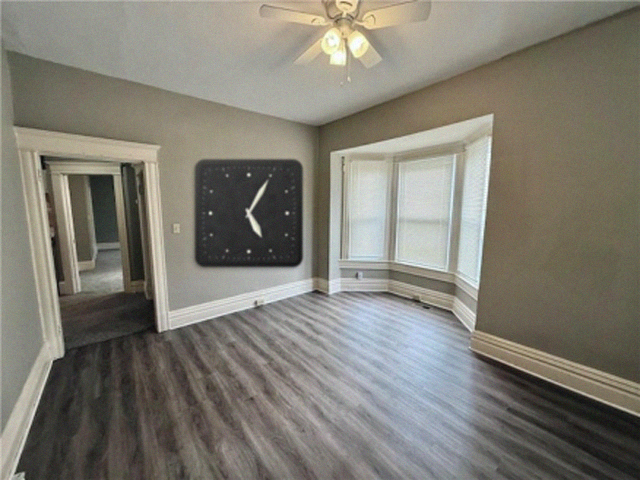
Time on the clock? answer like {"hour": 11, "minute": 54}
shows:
{"hour": 5, "minute": 5}
